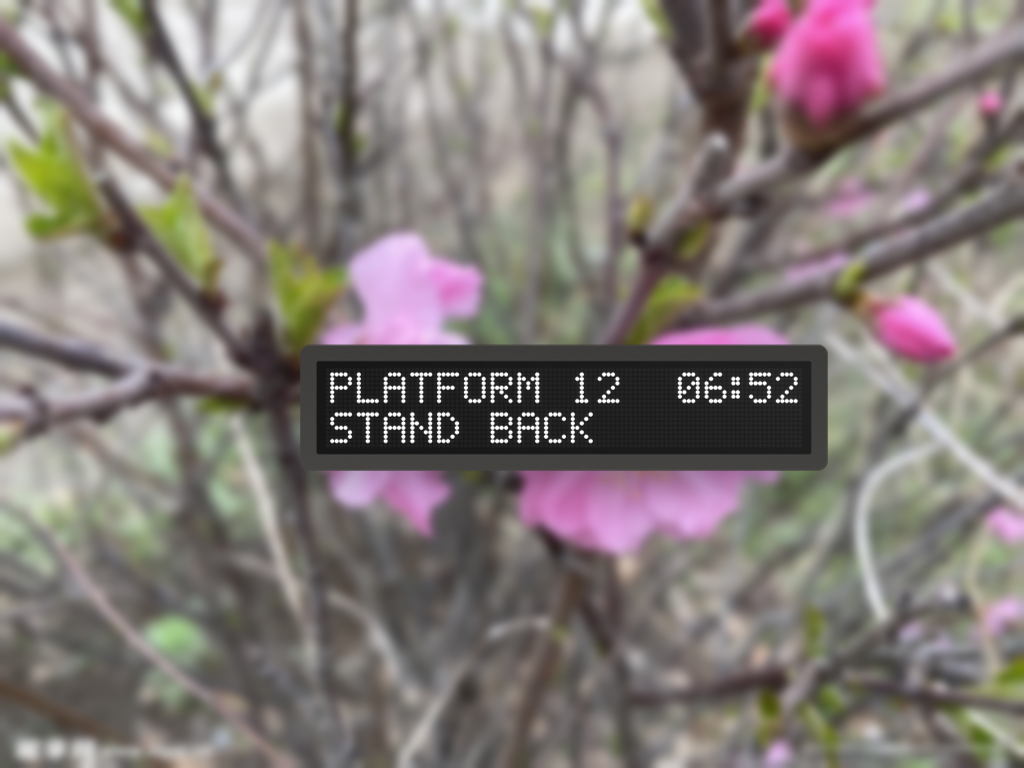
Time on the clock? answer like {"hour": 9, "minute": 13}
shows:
{"hour": 6, "minute": 52}
